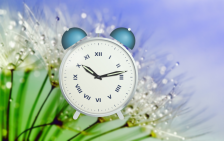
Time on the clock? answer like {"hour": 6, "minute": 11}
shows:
{"hour": 10, "minute": 13}
